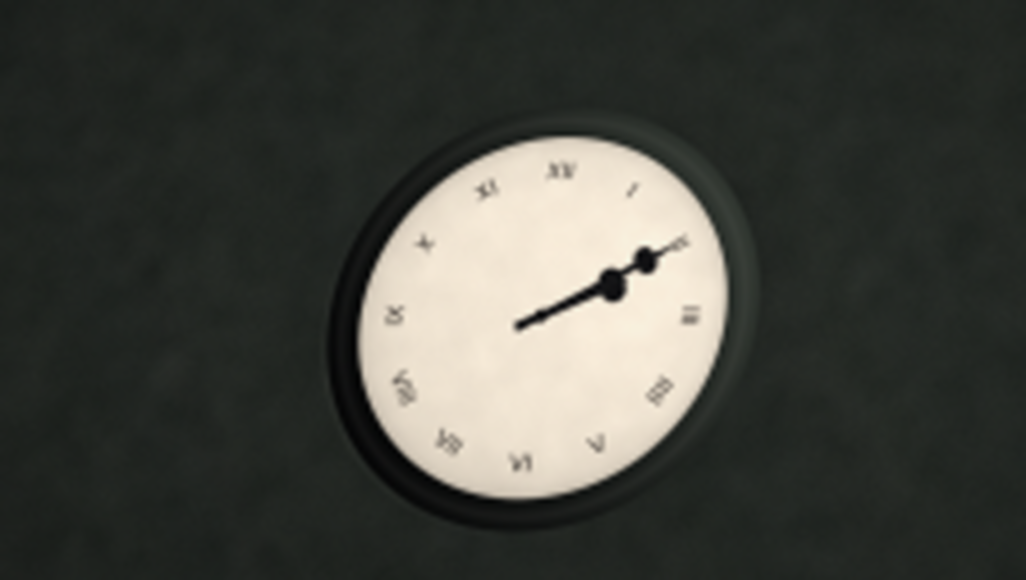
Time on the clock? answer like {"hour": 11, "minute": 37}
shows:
{"hour": 2, "minute": 10}
